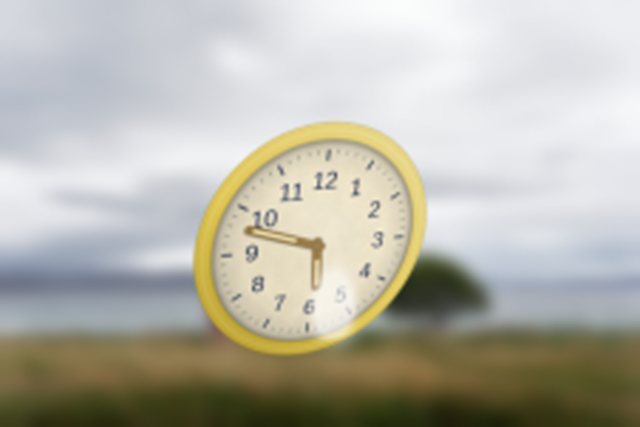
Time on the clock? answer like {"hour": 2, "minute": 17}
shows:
{"hour": 5, "minute": 48}
